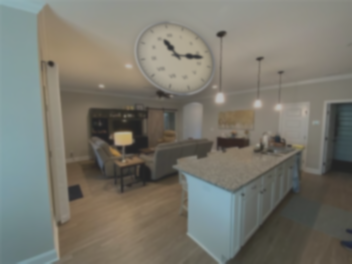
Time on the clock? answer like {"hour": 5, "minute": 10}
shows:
{"hour": 11, "minute": 17}
